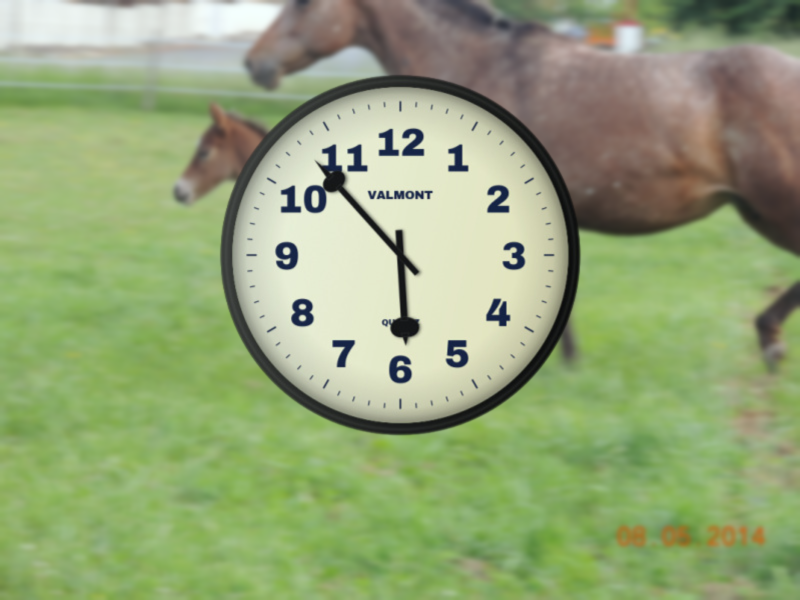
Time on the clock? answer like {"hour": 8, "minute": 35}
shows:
{"hour": 5, "minute": 53}
